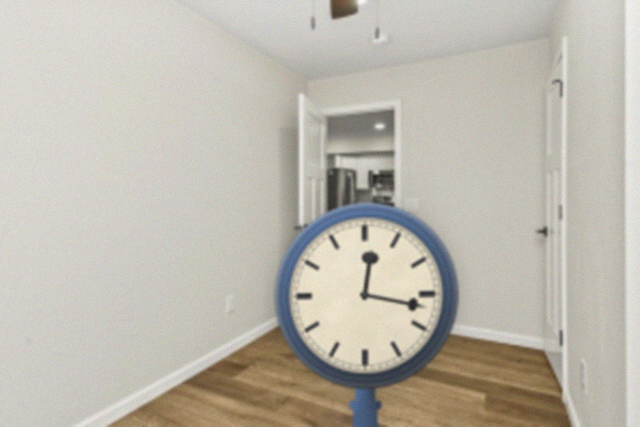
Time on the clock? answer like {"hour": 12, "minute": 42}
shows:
{"hour": 12, "minute": 17}
